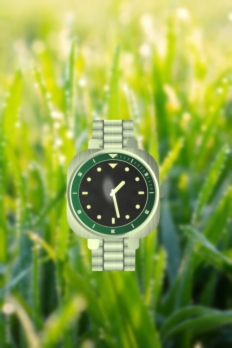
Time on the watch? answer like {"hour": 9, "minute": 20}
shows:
{"hour": 1, "minute": 28}
